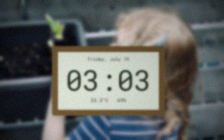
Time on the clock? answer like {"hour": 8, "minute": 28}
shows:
{"hour": 3, "minute": 3}
